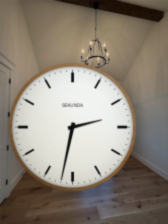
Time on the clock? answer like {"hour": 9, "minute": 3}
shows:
{"hour": 2, "minute": 32}
